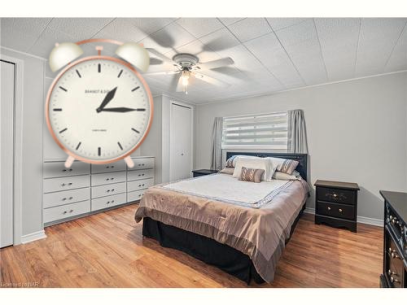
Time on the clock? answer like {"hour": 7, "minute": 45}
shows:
{"hour": 1, "minute": 15}
